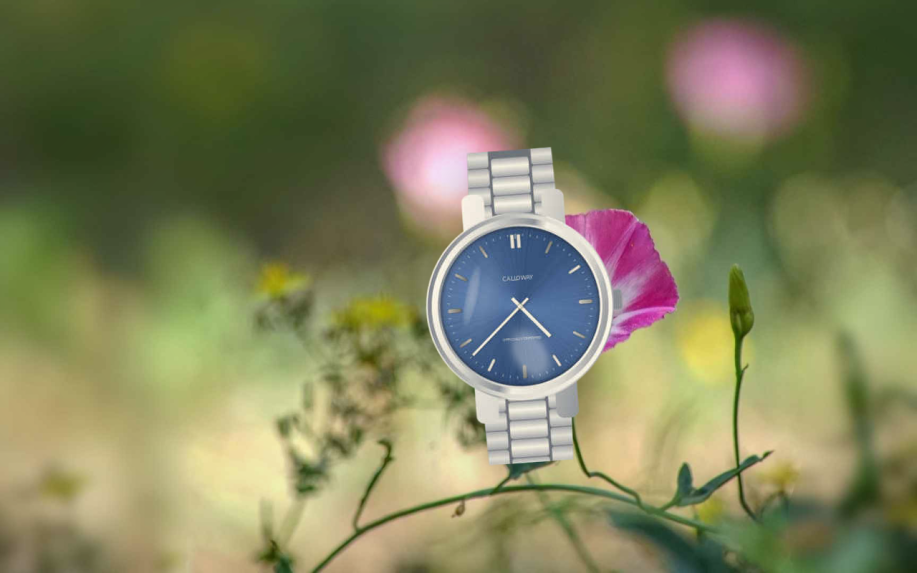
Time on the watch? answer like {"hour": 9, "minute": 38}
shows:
{"hour": 4, "minute": 38}
